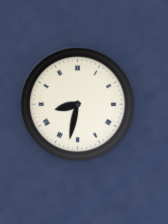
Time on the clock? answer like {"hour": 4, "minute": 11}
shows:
{"hour": 8, "minute": 32}
